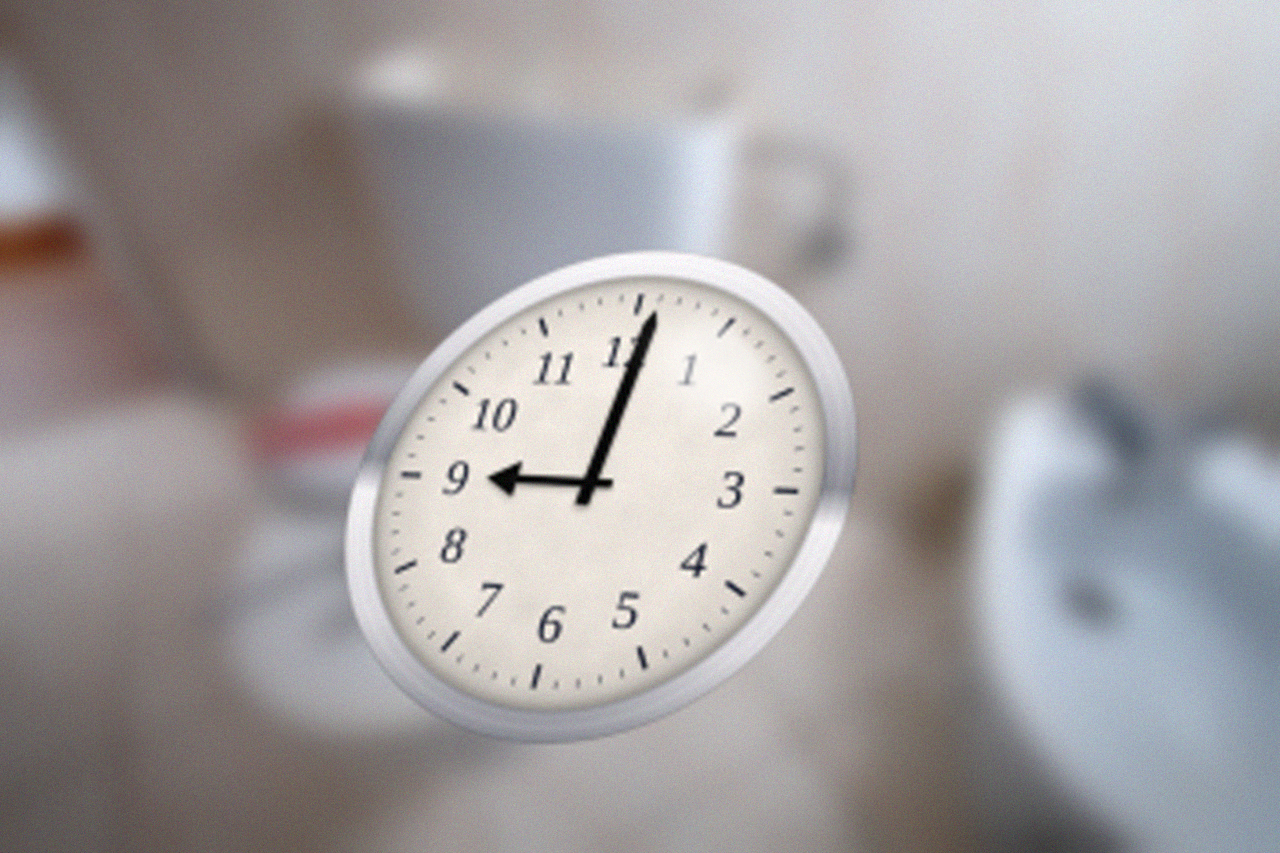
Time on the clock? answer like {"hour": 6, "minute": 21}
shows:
{"hour": 9, "minute": 1}
